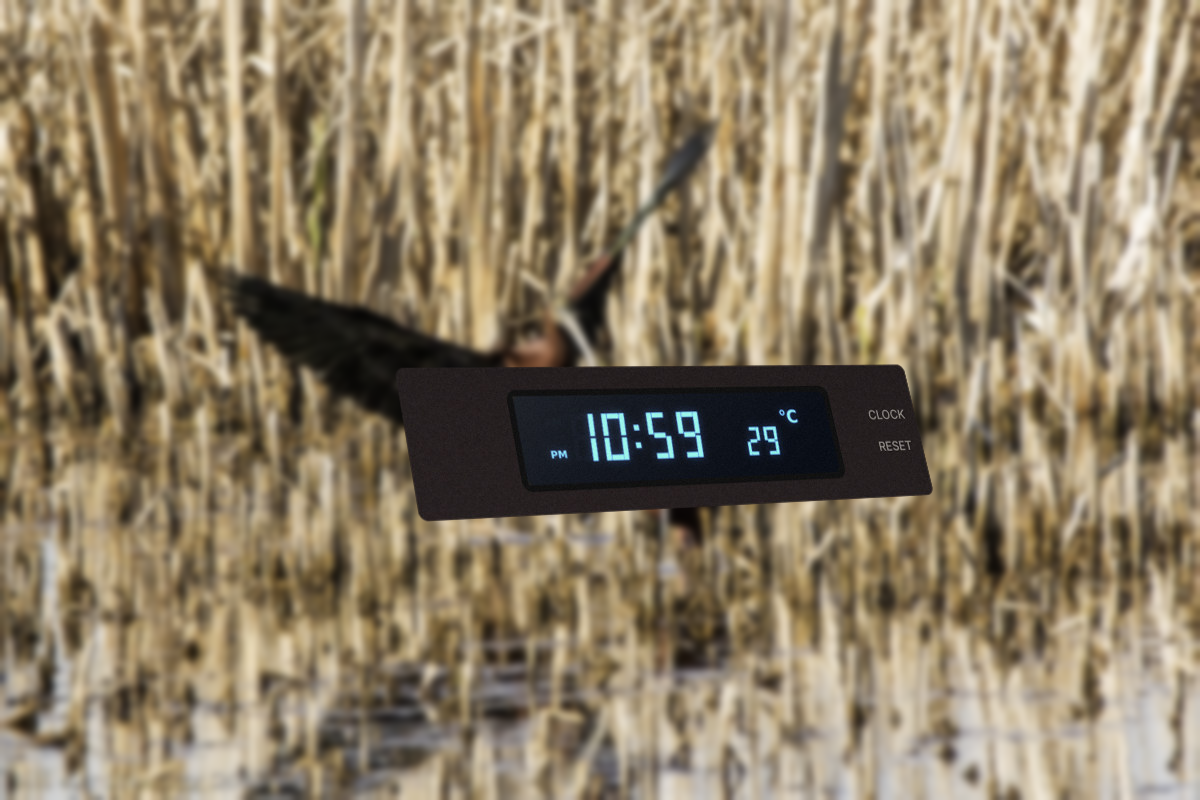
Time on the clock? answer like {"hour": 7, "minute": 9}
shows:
{"hour": 10, "minute": 59}
